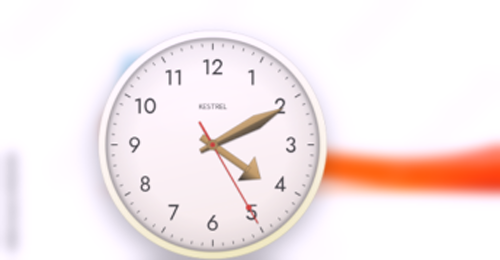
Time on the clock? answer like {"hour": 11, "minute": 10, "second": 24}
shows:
{"hour": 4, "minute": 10, "second": 25}
